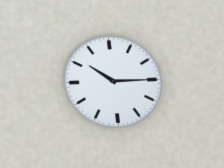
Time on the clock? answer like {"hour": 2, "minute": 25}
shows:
{"hour": 10, "minute": 15}
